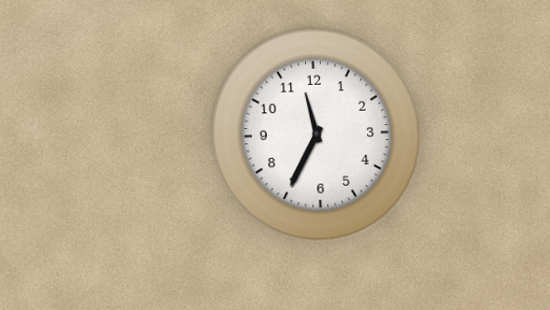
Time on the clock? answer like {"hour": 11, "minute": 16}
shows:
{"hour": 11, "minute": 35}
